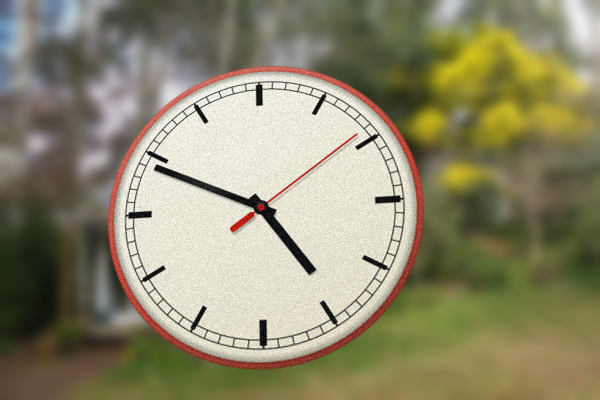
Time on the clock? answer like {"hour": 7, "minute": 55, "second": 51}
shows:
{"hour": 4, "minute": 49, "second": 9}
